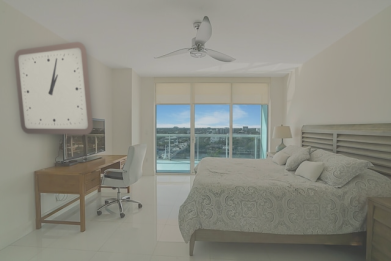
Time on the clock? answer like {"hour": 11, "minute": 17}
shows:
{"hour": 1, "minute": 3}
